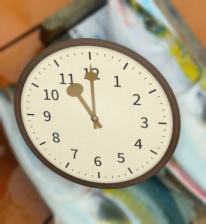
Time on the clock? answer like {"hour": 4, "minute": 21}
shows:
{"hour": 11, "minute": 0}
